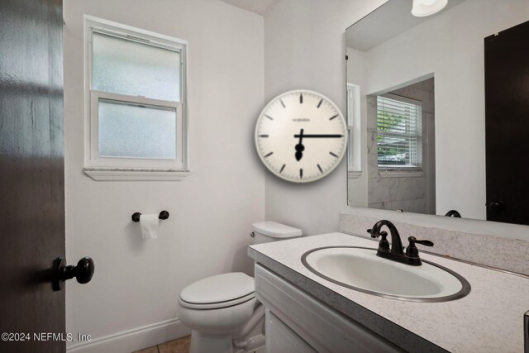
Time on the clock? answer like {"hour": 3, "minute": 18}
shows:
{"hour": 6, "minute": 15}
